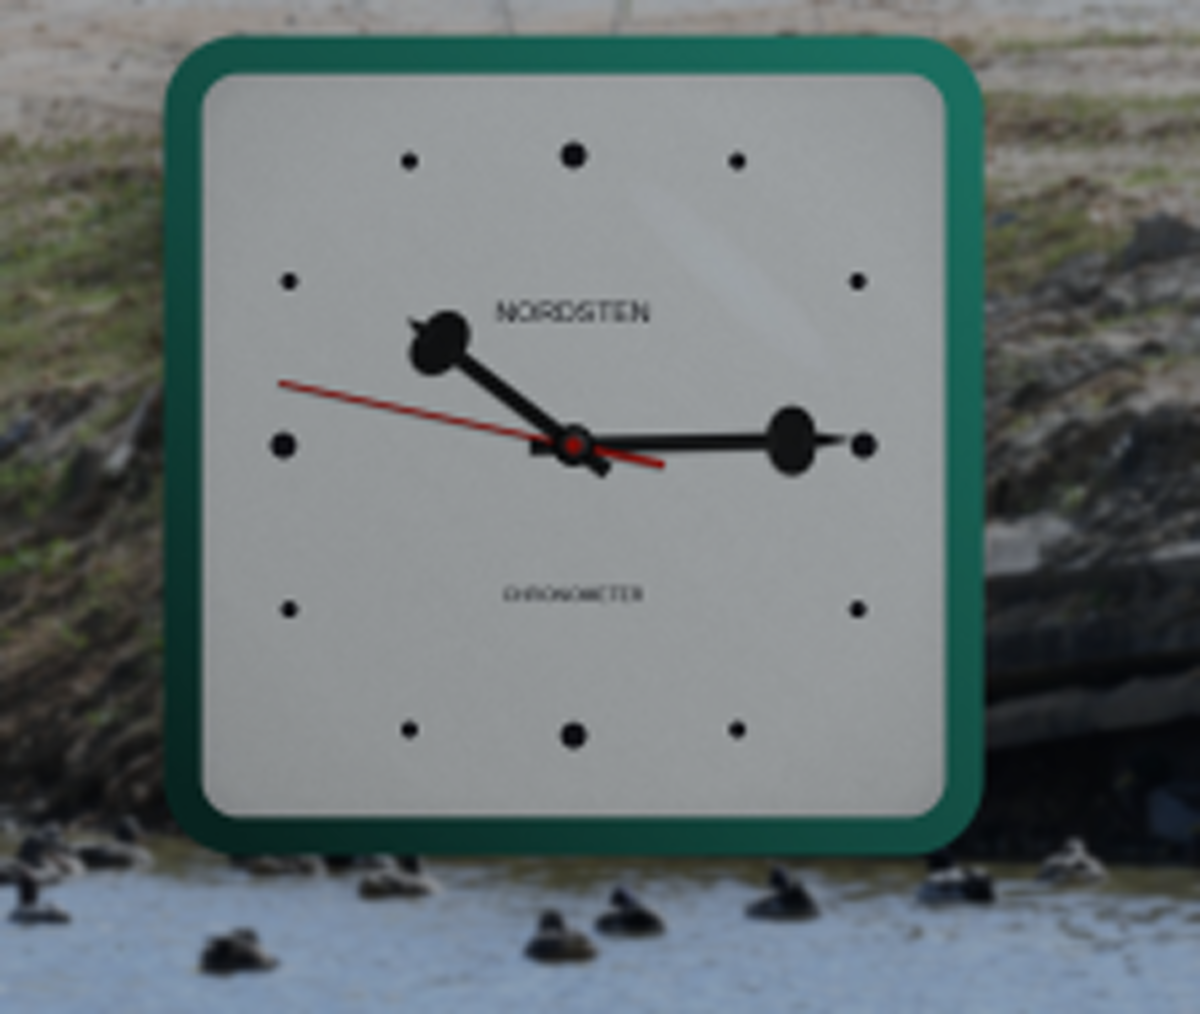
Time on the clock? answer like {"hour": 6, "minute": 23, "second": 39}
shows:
{"hour": 10, "minute": 14, "second": 47}
